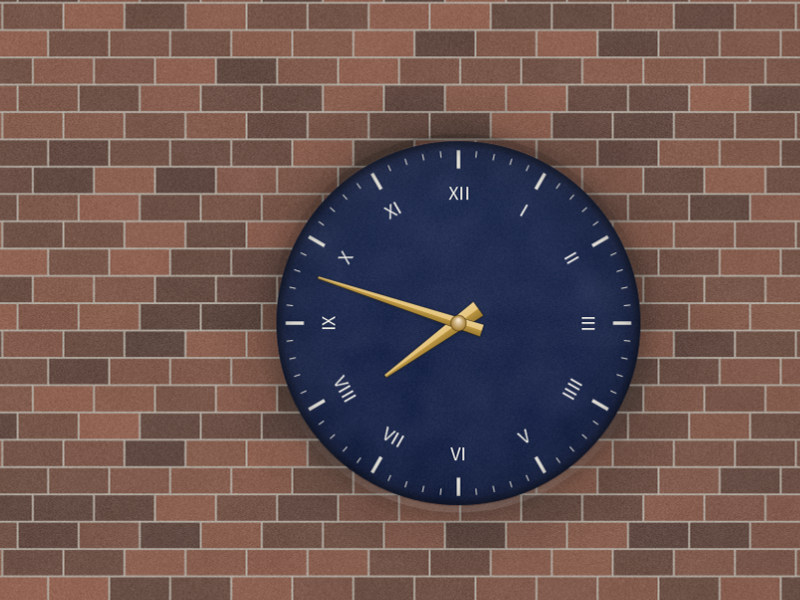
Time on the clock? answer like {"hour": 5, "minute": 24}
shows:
{"hour": 7, "minute": 48}
